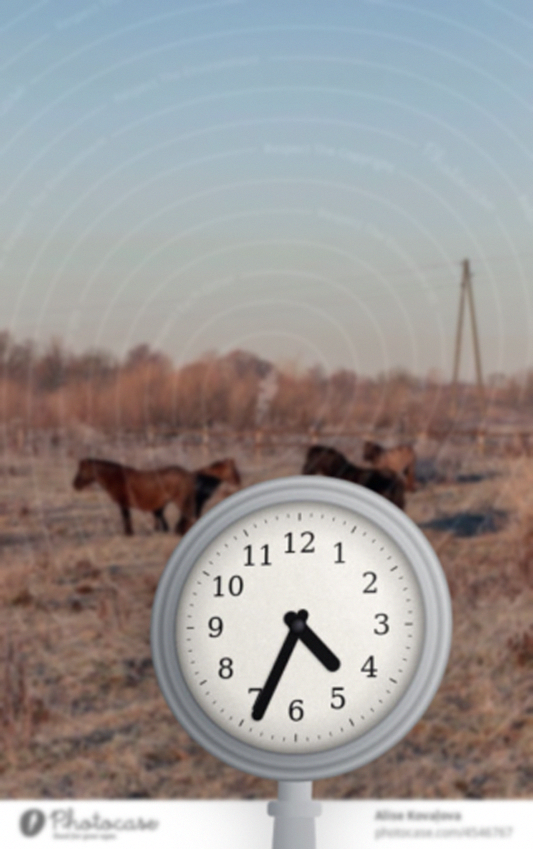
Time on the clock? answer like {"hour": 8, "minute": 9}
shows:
{"hour": 4, "minute": 34}
